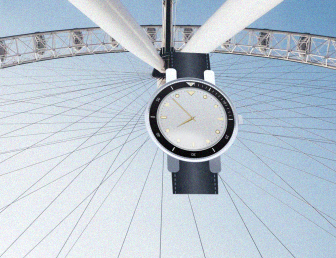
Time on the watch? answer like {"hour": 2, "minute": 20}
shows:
{"hour": 7, "minute": 53}
